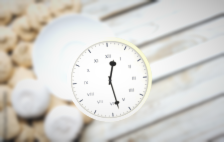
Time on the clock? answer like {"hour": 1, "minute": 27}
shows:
{"hour": 12, "minute": 28}
